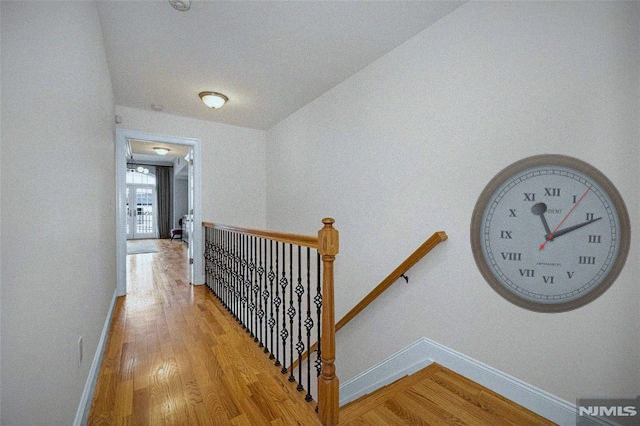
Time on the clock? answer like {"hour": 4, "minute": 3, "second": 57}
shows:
{"hour": 11, "minute": 11, "second": 6}
